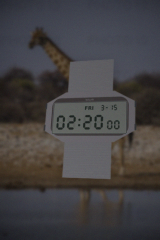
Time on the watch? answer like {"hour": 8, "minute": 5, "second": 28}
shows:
{"hour": 2, "minute": 20, "second": 0}
